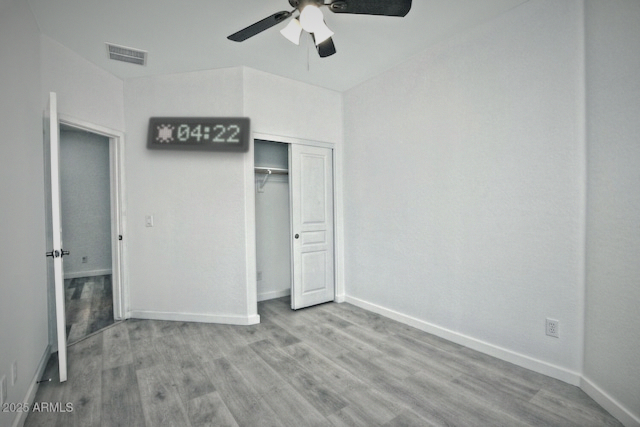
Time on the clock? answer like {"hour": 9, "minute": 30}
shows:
{"hour": 4, "minute": 22}
